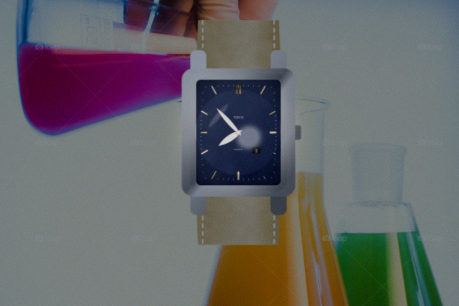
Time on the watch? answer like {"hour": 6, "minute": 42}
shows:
{"hour": 7, "minute": 53}
